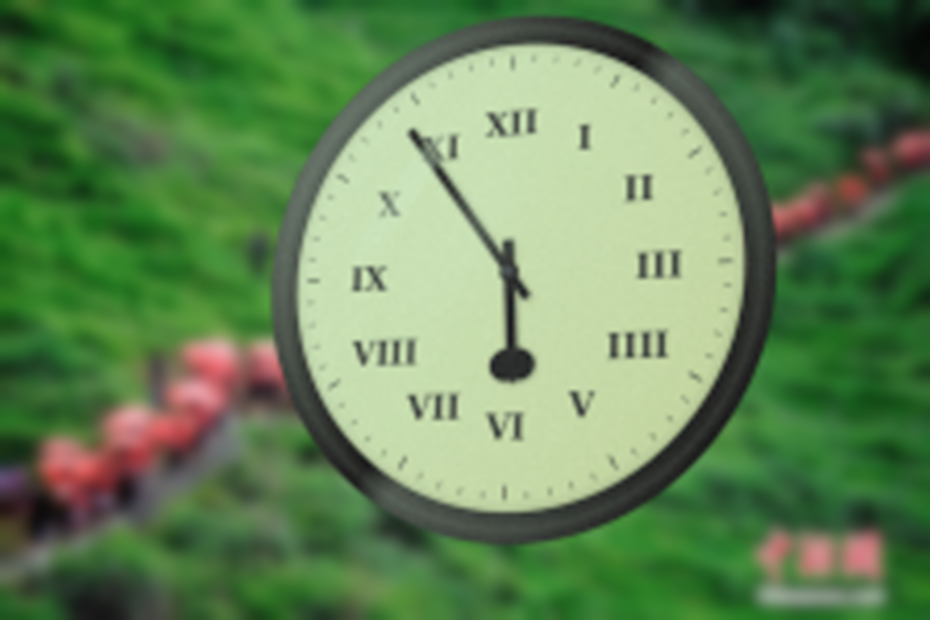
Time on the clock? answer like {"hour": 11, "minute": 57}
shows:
{"hour": 5, "minute": 54}
